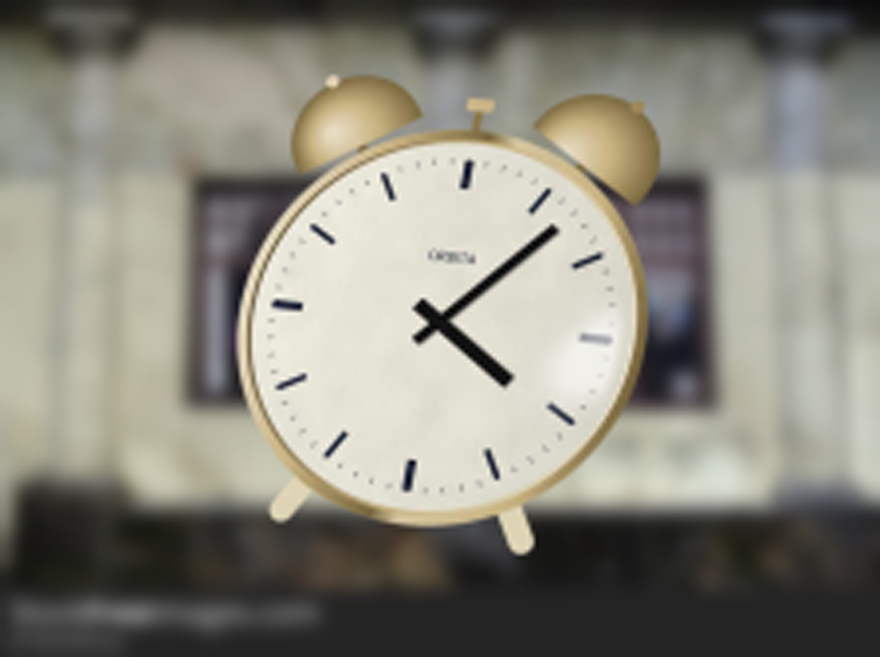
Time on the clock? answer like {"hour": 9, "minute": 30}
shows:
{"hour": 4, "minute": 7}
